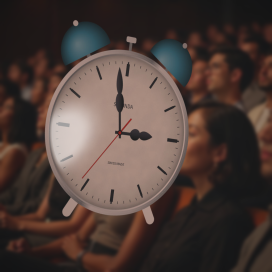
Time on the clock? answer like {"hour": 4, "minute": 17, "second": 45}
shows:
{"hour": 2, "minute": 58, "second": 36}
